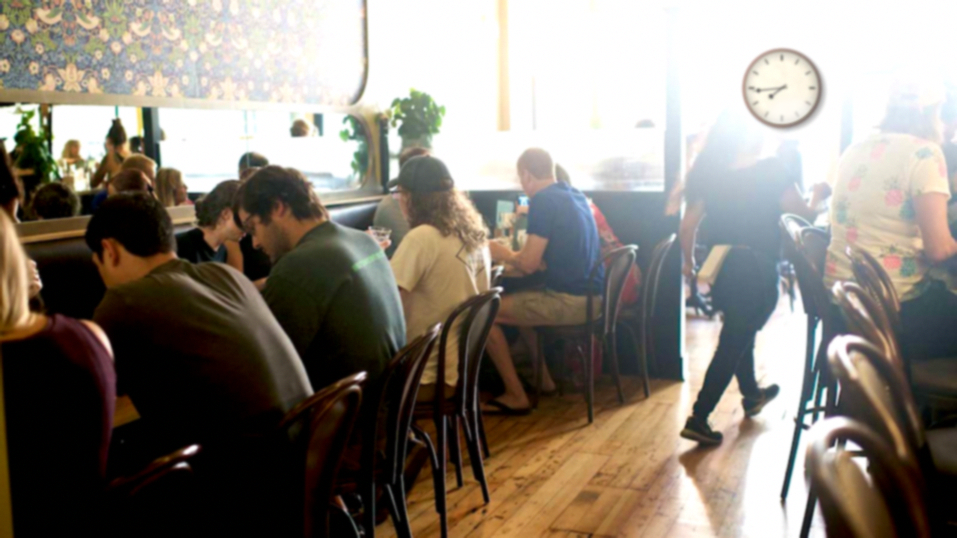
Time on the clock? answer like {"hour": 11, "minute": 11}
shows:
{"hour": 7, "minute": 44}
